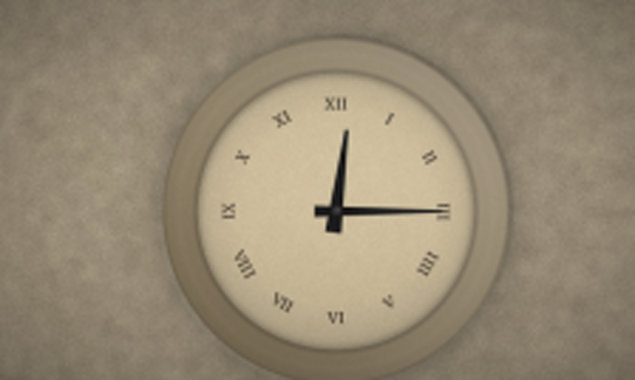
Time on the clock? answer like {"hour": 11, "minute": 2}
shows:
{"hour": 12, "minute": 15}
